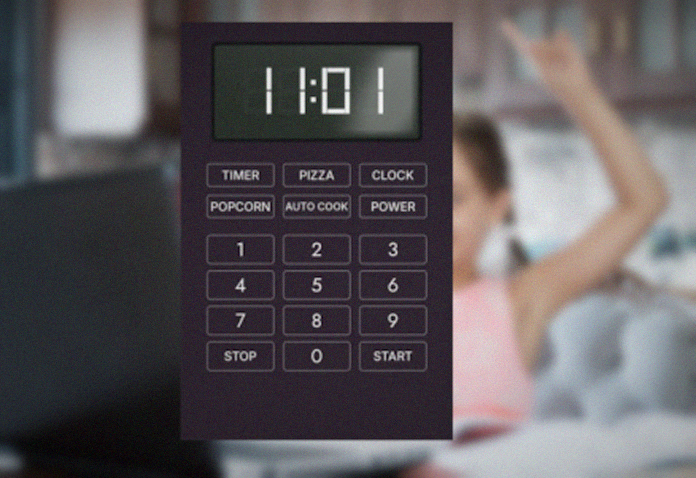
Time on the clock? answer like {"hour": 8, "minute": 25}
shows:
{"hour": 11, "minute": 1}
